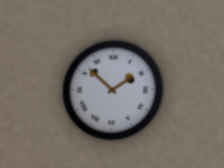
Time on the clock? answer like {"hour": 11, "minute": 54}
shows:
{"hour": 1, "minute": 52}
